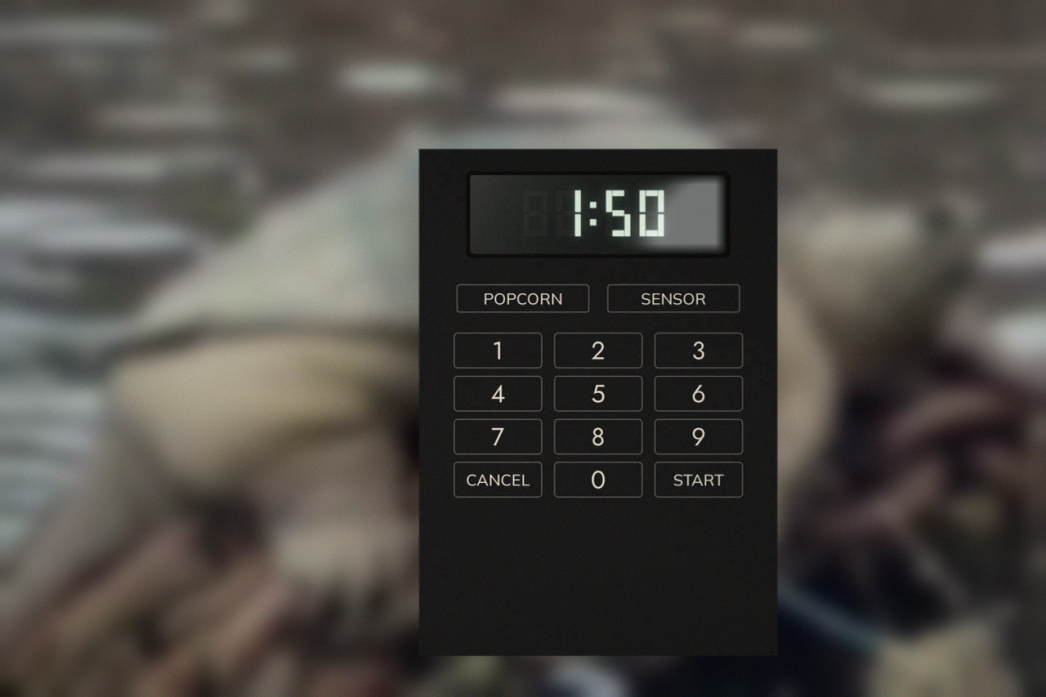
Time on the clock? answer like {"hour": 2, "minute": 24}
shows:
{"hour": 1, "minute": 50}
